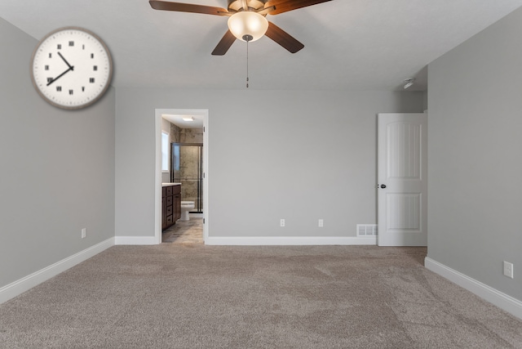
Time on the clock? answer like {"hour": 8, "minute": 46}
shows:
{"hour": 10, "minute": 39}
